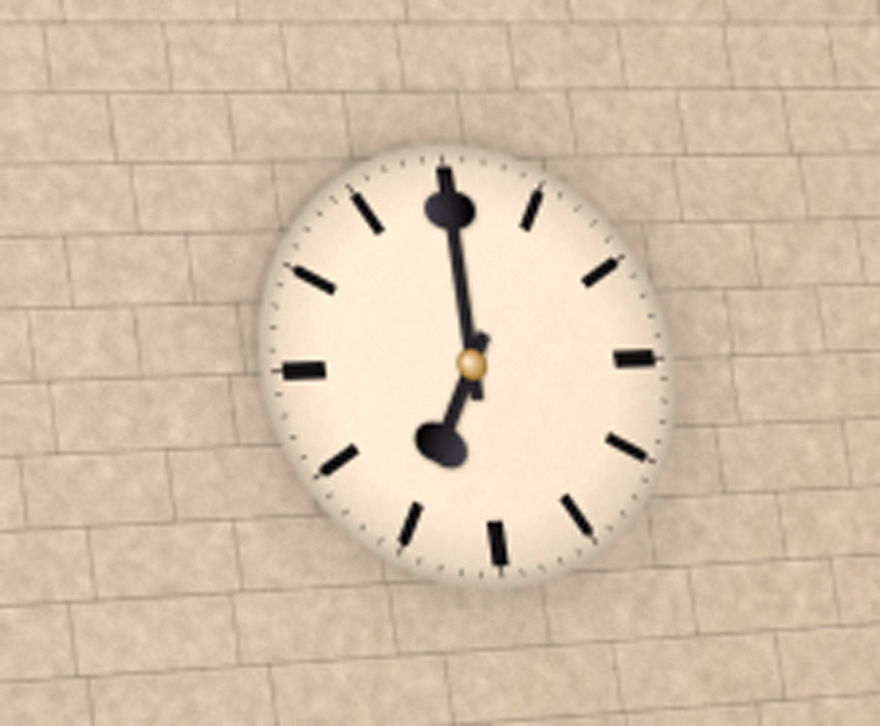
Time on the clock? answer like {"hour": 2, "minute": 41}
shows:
{"hour": 7, "minute": 0}
